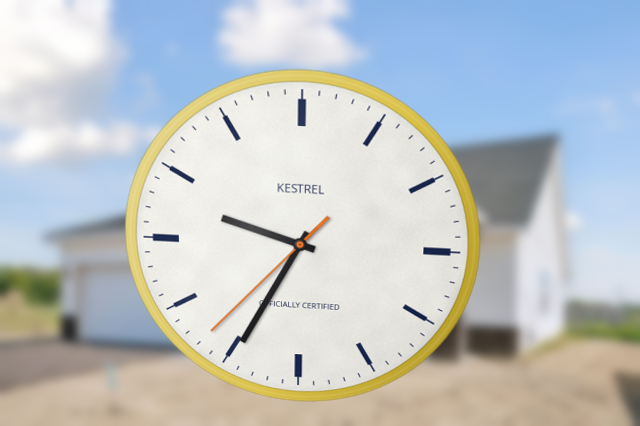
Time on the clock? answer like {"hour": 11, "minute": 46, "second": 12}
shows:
{"hour": 9, "minute": 34, "second": 37}
